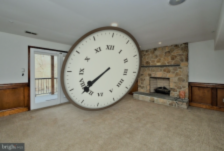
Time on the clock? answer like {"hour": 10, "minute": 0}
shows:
{"hour": 7, "minute": 37}
